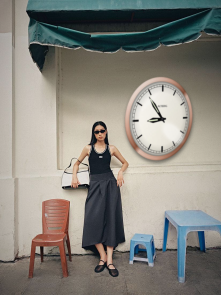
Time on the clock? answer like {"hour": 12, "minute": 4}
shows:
{"hour": 8, "minute": 54}
